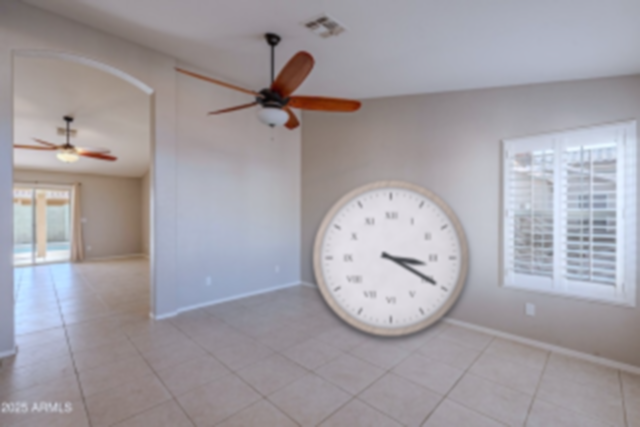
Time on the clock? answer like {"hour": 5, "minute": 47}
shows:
{"hour": 3, "minute": 20}
